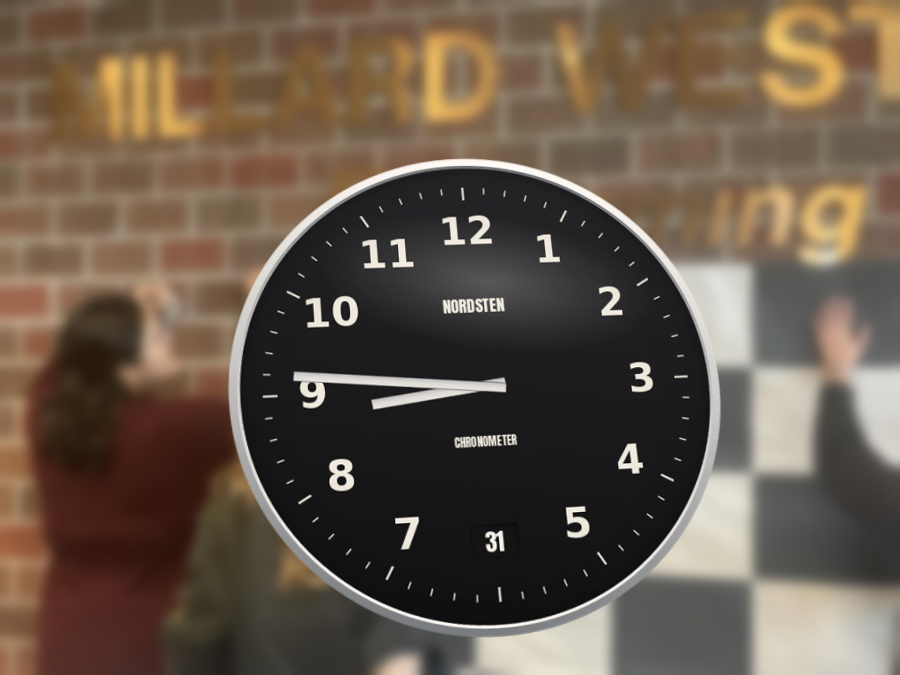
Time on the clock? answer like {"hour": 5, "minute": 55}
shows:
{"hour": 8, "minute": 46}
